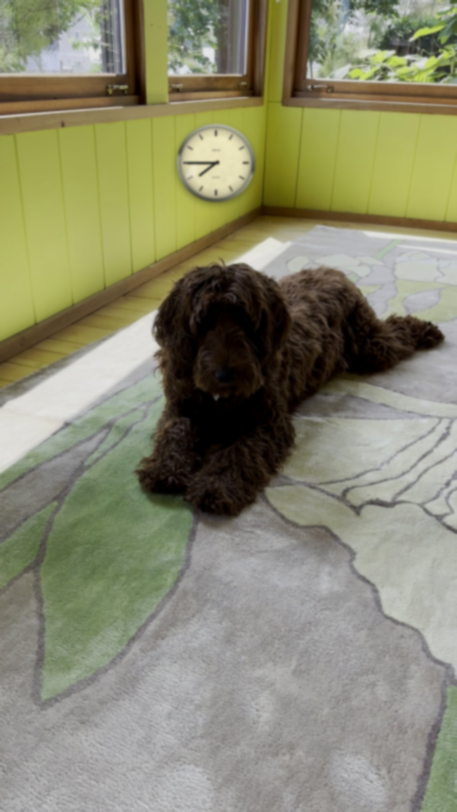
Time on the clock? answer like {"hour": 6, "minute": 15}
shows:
{"hour": 7, "minute": 45}
